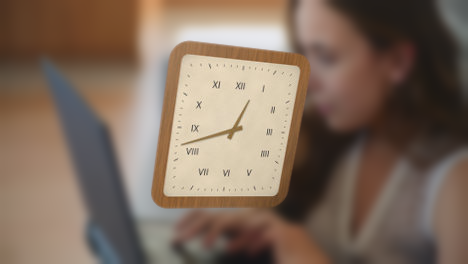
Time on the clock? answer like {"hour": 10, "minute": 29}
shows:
{"hour": 12, "minute": 42}
